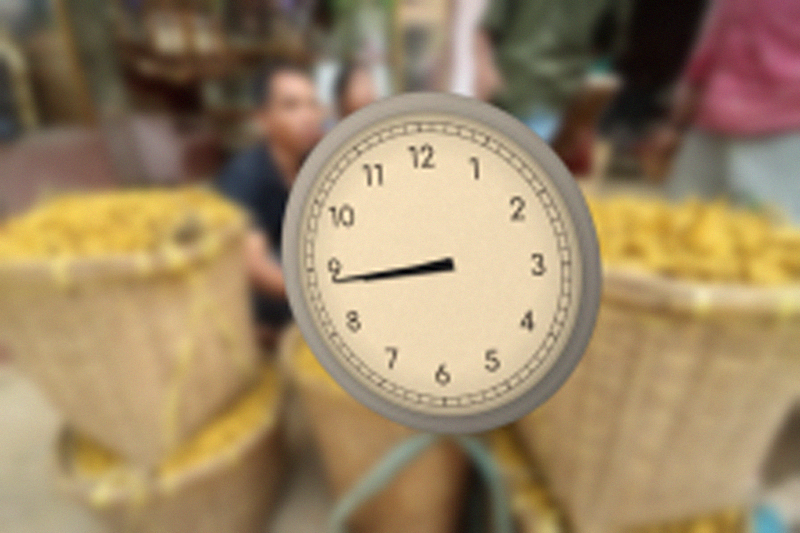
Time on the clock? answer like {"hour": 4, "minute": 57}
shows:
{"hour": 8, "minute": 44}
